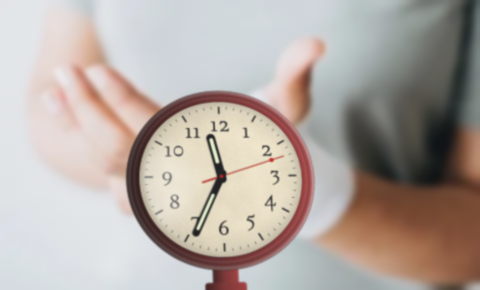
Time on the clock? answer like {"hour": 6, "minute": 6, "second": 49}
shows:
{"hour": 11, "minute": 34, "second": 12}
